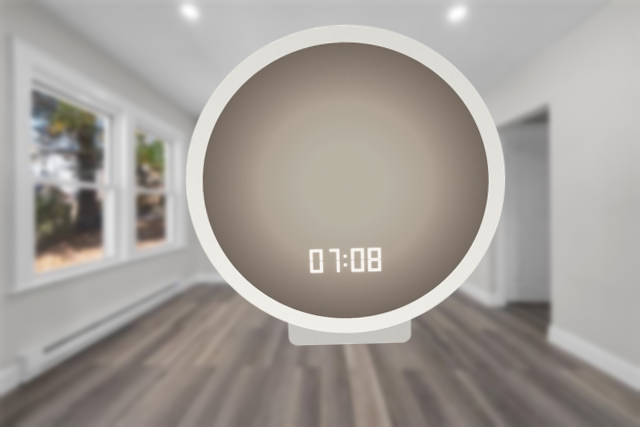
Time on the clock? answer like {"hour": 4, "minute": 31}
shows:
{"hour": 7, "minute": 8}
